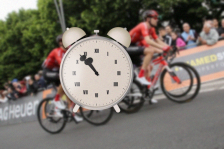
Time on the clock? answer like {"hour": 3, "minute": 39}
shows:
{"hour": 10, "minute": 53}
